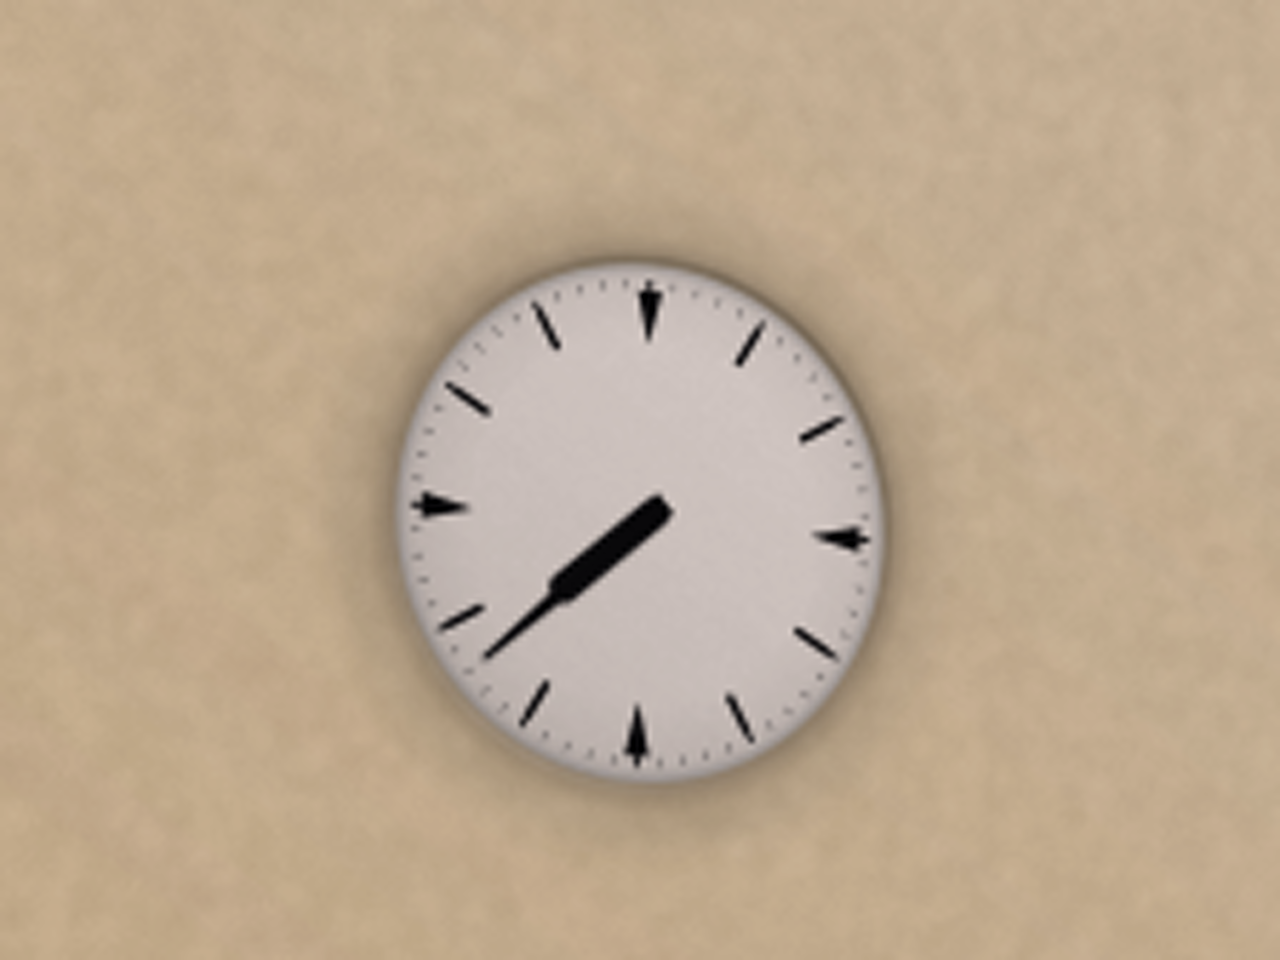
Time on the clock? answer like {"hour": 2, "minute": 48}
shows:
{"hour": 7, "minute": 38}
